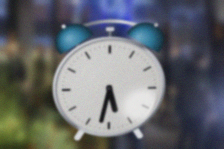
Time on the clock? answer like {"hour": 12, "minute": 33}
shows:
{"hour": 5, "minute": 32}
